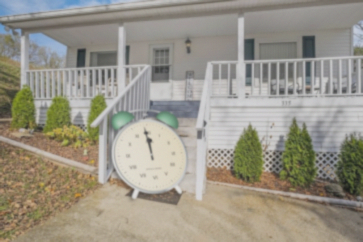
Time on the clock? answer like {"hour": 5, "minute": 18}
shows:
{"hour": 11, "minute": 59}
